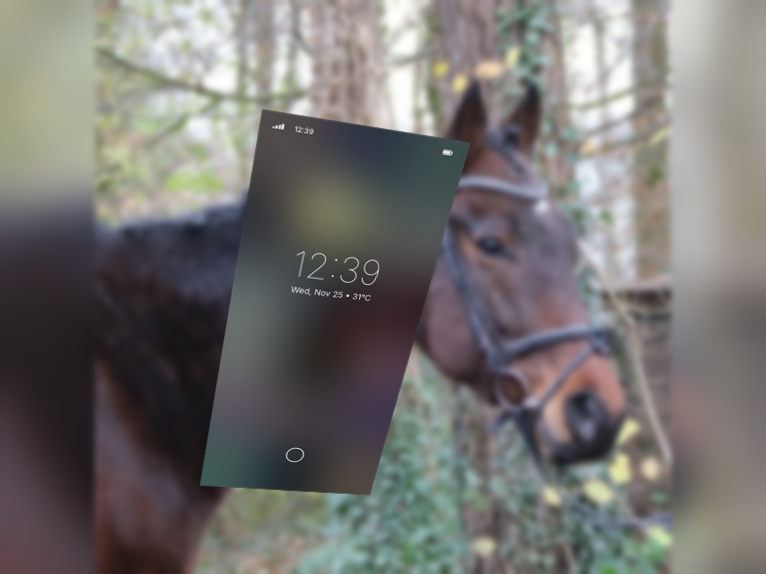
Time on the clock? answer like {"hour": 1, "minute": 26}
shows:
{"hour": 12, "minute": 39}
